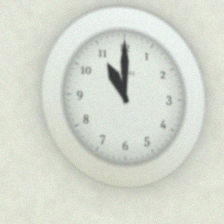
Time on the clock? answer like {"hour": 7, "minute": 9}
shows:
{"hour": 11, "minute": 0}
